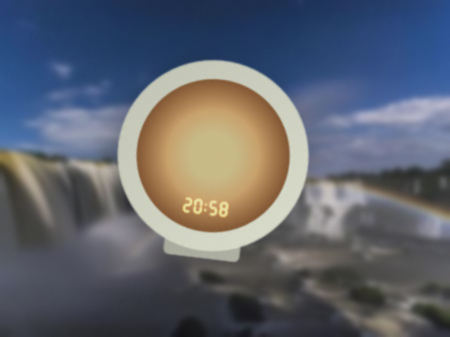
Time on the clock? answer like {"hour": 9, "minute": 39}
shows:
{"hour": 20, "minute": 58}
